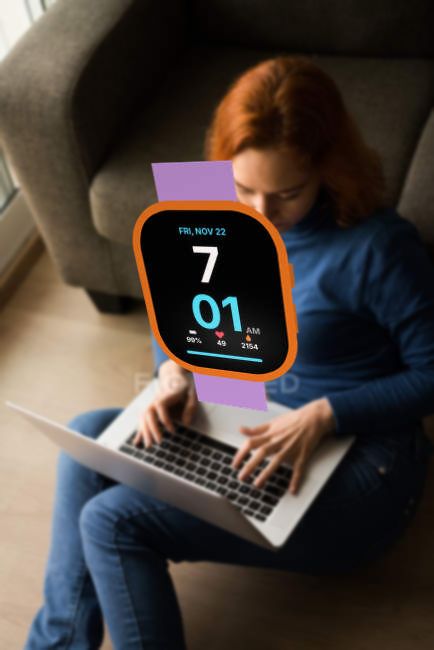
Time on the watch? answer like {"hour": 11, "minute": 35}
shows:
{"hour": 7, "minute": 1}
